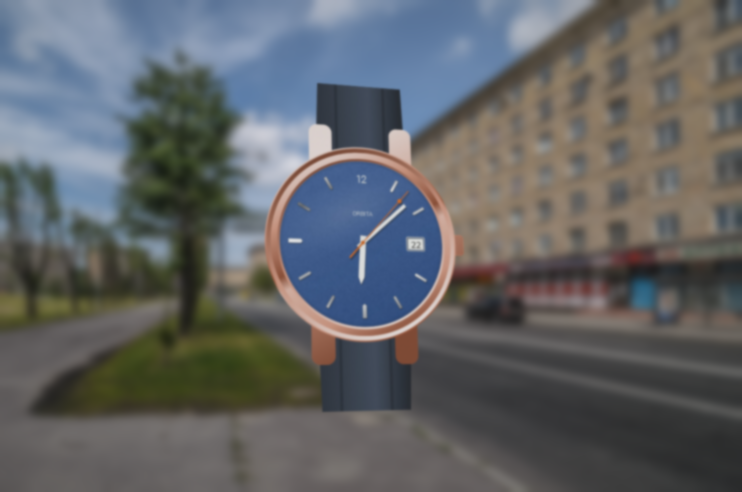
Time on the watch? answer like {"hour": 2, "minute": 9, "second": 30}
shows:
{"hour": 6, "minute": 8, "second": 7}
